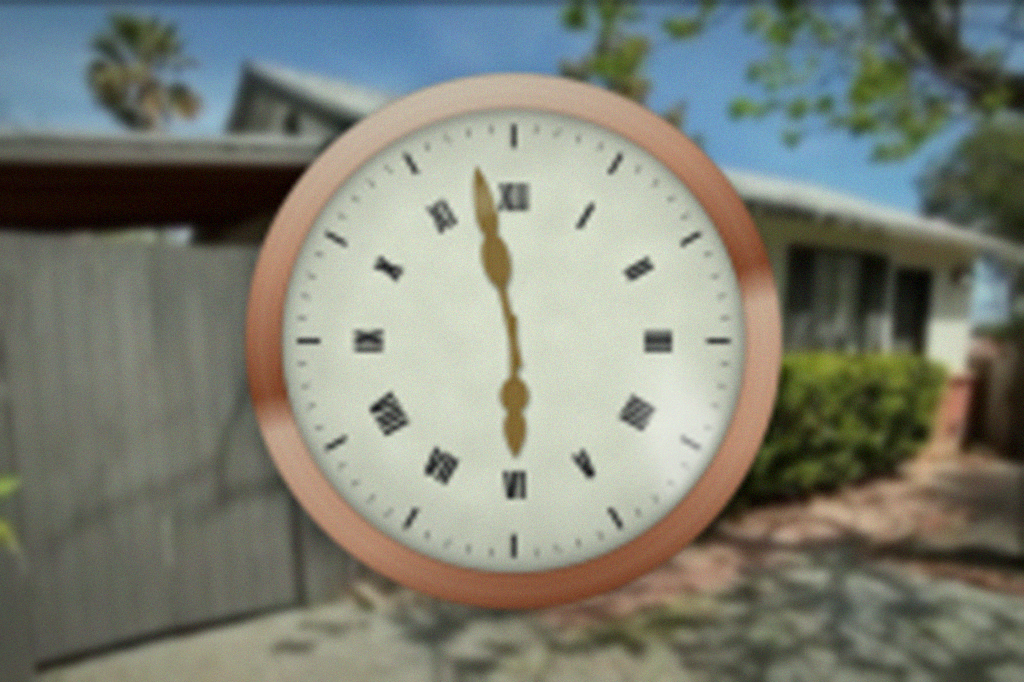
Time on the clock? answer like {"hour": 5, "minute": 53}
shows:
{"hour": 5, "minute": 58}
